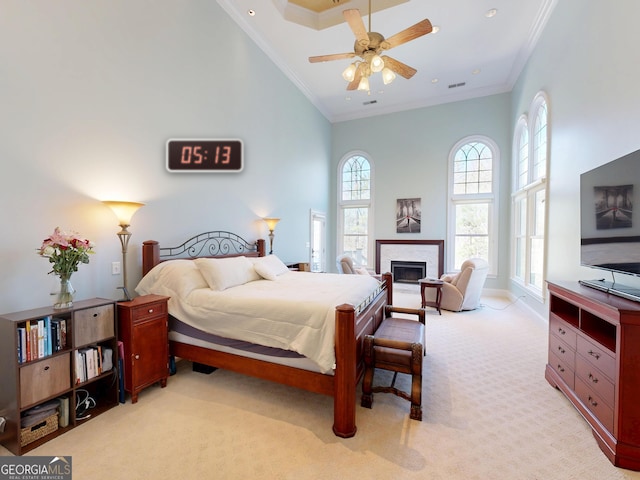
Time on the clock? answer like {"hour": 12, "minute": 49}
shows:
{"hour": 5, "minute": 13}
